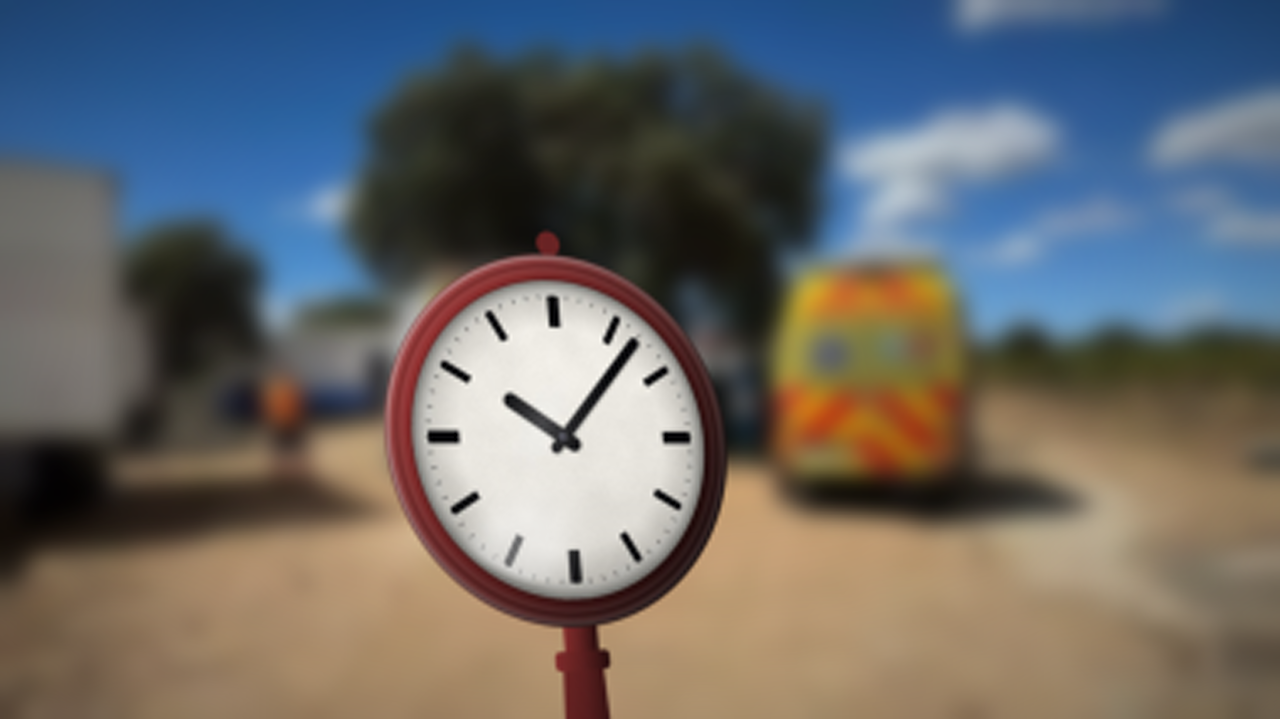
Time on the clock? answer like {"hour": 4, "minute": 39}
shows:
{"hour": 10, "minute": 7}
